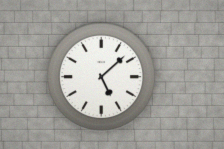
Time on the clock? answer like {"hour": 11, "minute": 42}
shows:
{"hour": 5, "minute": 8}
